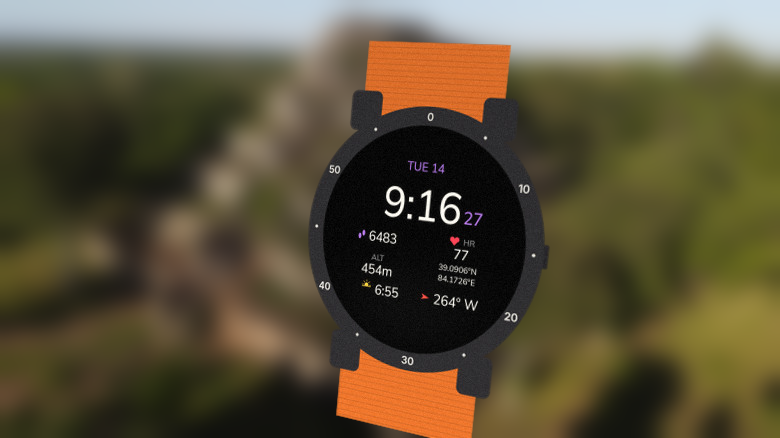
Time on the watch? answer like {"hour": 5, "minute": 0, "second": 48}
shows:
{"hour": 9, "minute": 16, "second": 27}
